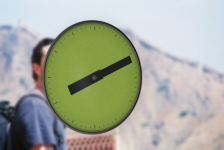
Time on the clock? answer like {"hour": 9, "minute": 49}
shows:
{"hour": 8, "minute": 11}
